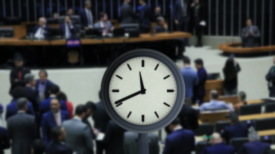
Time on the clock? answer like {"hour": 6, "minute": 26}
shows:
{"hour": 11, "minute": 41}
